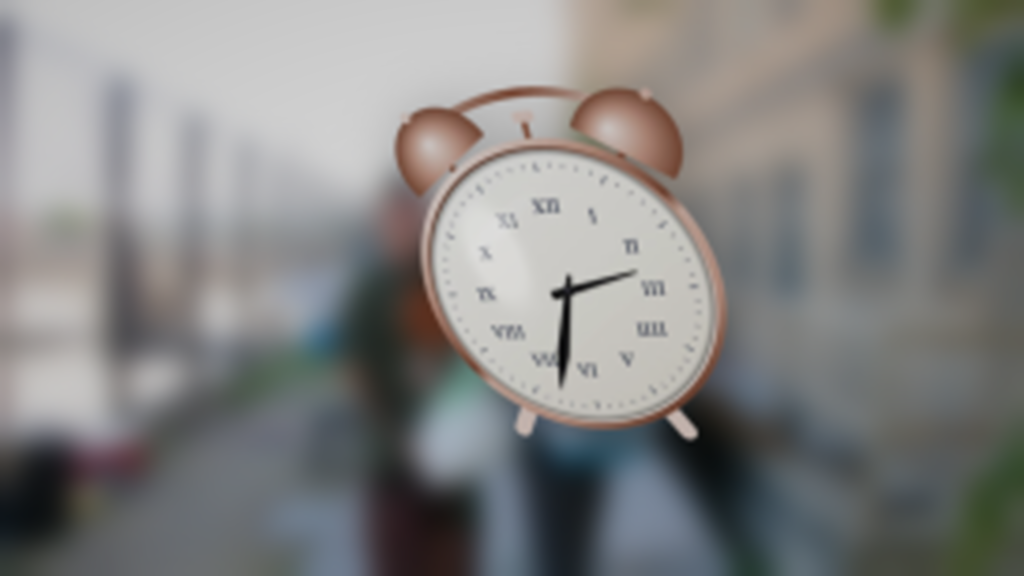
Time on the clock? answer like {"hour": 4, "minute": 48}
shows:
{"hour": 2, "minute": 33}
